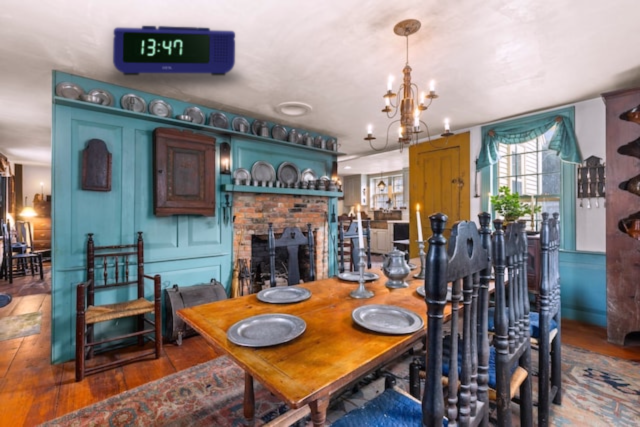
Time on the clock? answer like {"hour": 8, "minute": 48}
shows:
{"hour": 13, "minute": 47}
